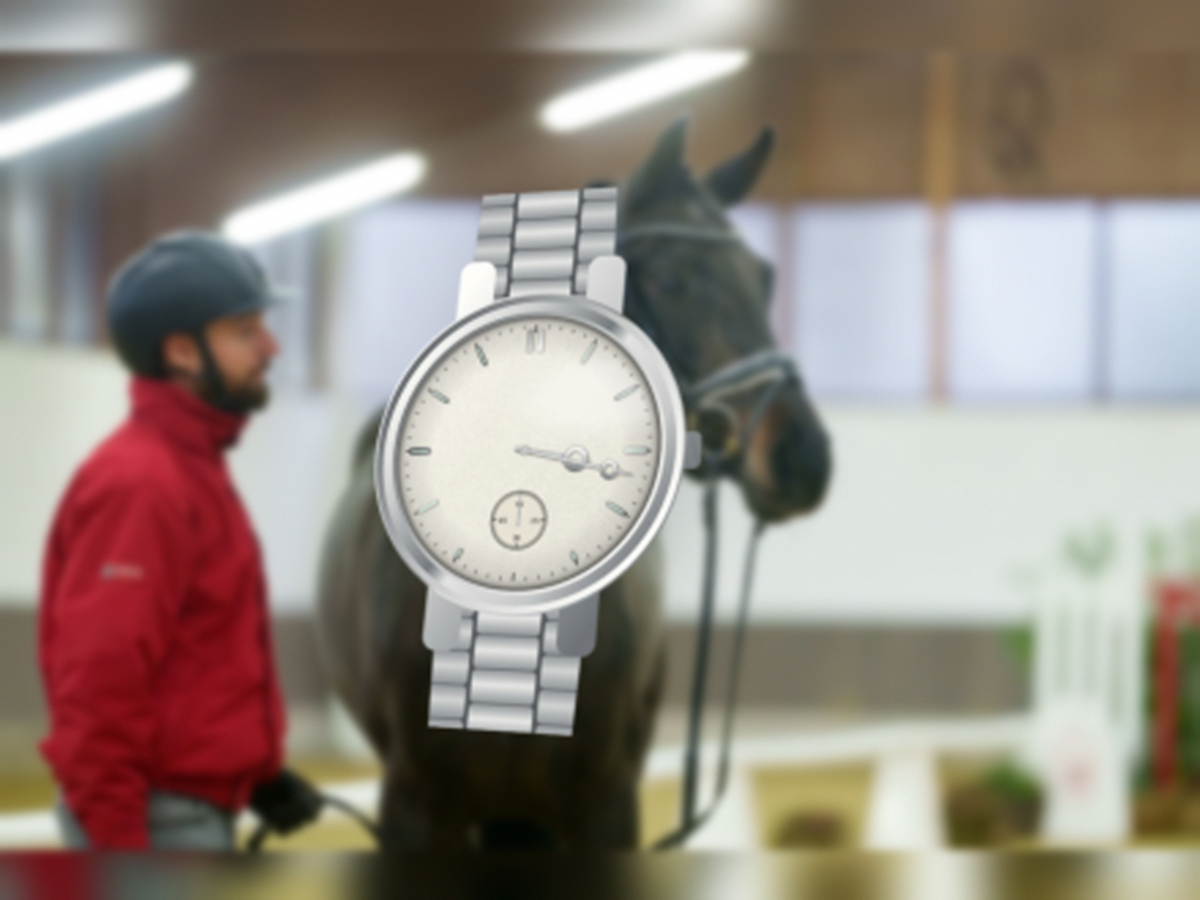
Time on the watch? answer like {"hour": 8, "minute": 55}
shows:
{"hour": 3, "minute": 17}
